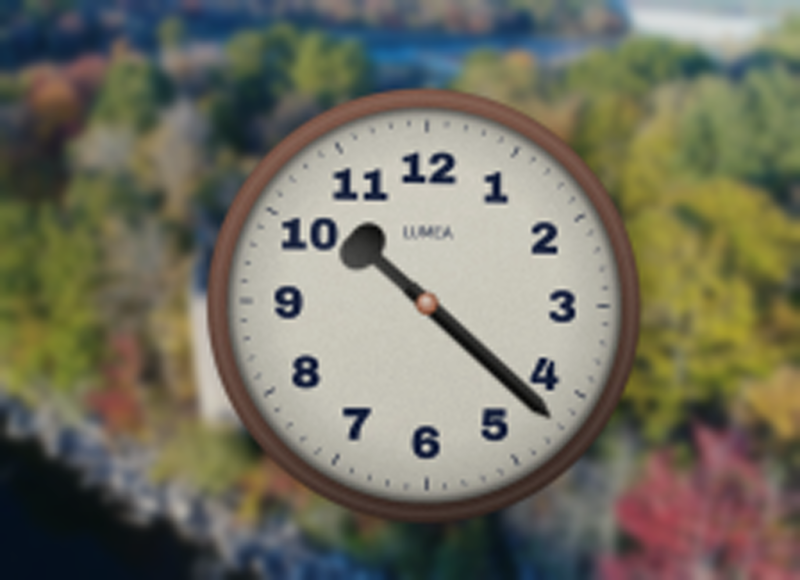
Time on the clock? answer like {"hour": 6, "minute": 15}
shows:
{"hour": 10, "minute": 22}
